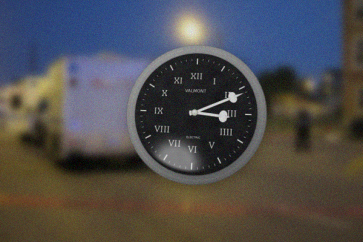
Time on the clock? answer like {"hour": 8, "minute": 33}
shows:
{"hour": 3, "minute": 11}
